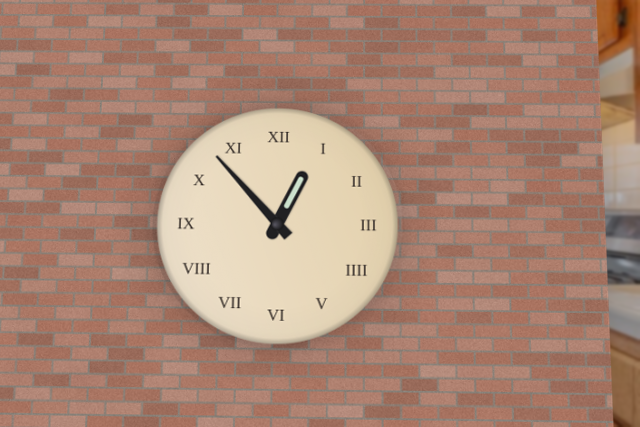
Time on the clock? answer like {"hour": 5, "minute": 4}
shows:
{"hour": 12, "minute": 53}
